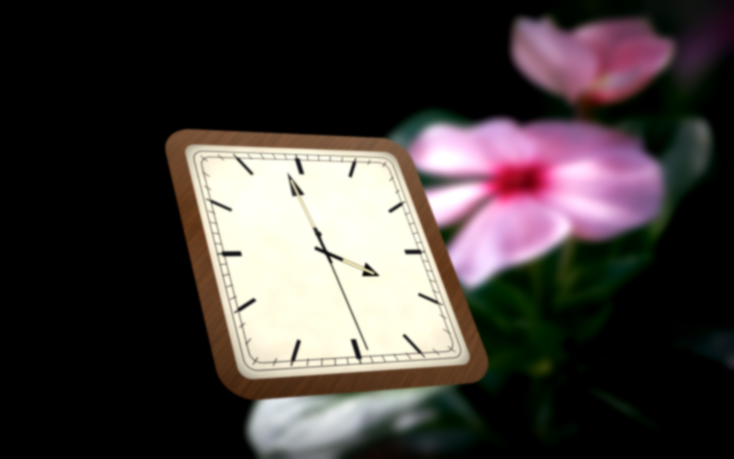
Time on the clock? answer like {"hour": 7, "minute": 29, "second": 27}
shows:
{"hour": 3, "minute": 58, "second": 29}
